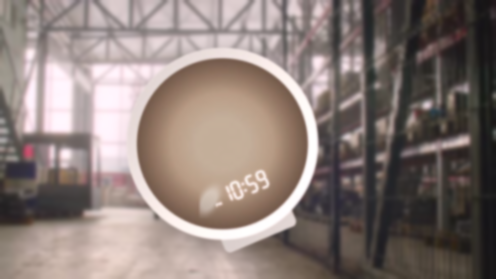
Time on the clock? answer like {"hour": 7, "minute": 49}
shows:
{"hour": 10, "minute": 59}
